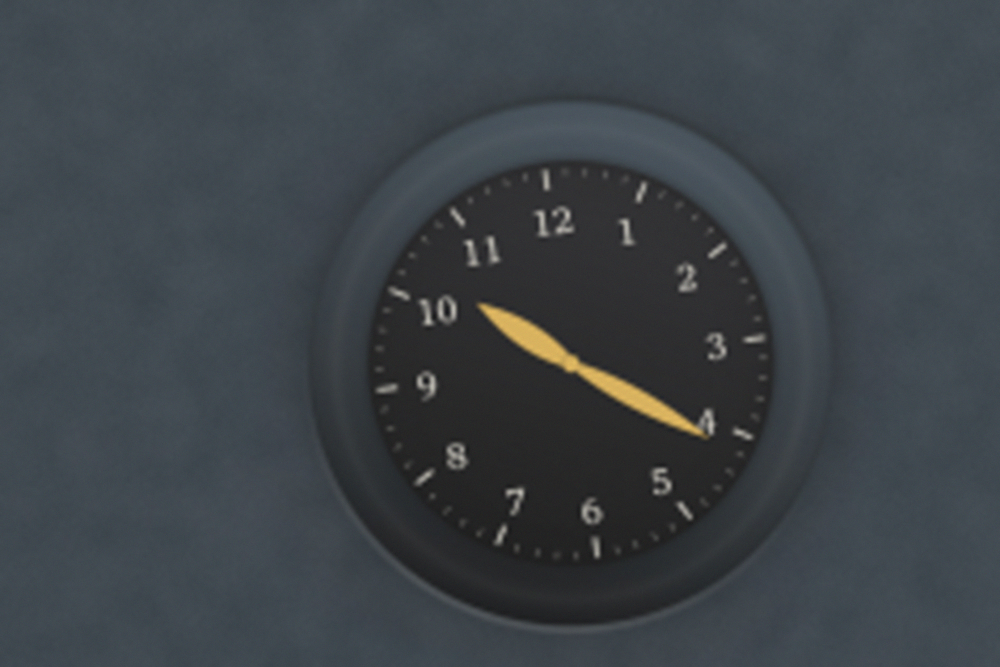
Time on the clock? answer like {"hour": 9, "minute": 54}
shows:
{"hour": 10, "minute": 21}
